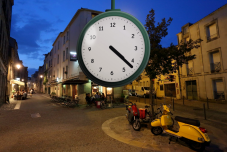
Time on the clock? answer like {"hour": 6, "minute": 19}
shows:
{"hour": 4, "minute": 22}
